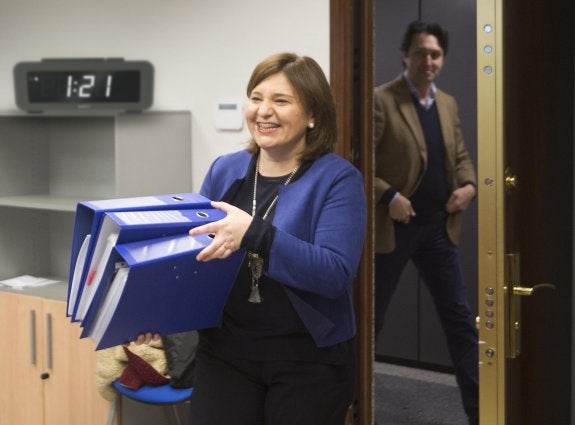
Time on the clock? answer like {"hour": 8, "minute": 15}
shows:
{"hour": 1, "minute": 21}
